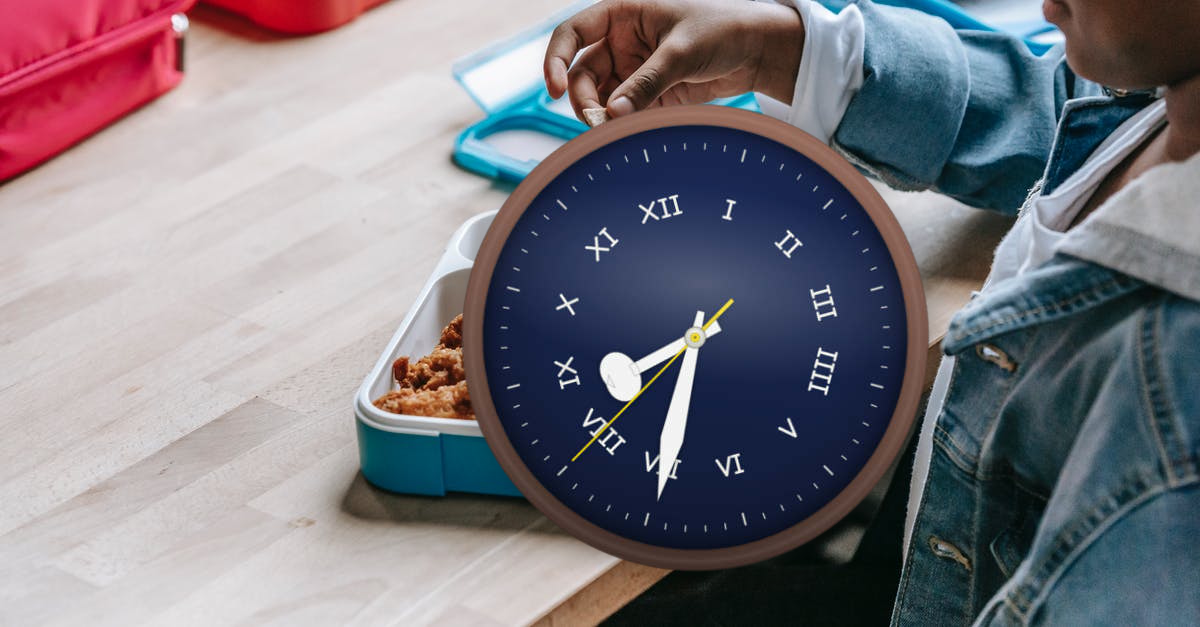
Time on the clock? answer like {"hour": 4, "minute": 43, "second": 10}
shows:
{"hour": 8, "minute": 34, "second": 40}
